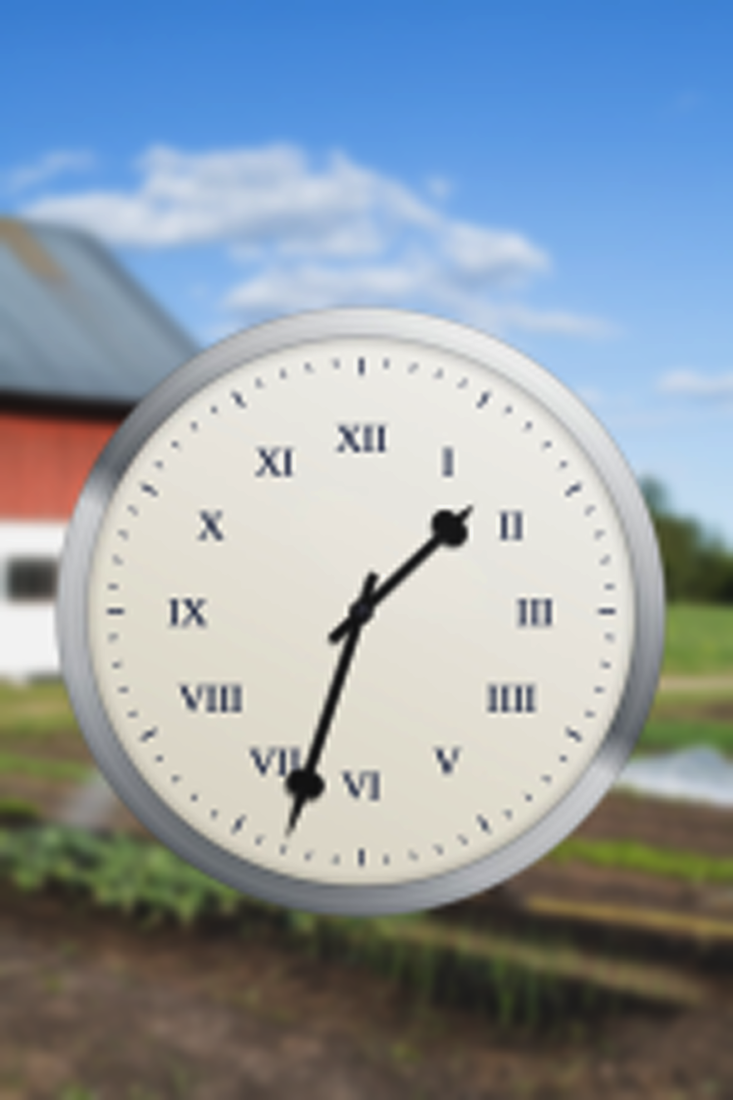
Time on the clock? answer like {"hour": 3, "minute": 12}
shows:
{"hour": 1, "minute": 33}
